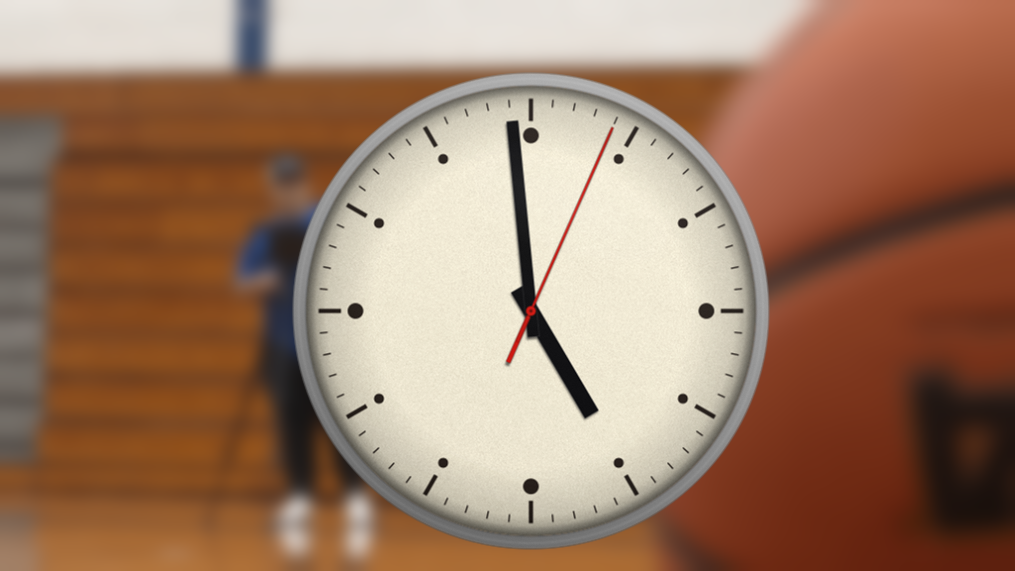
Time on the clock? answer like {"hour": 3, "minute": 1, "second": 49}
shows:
{"hour": 4, "minute": 59, "second": 4}
